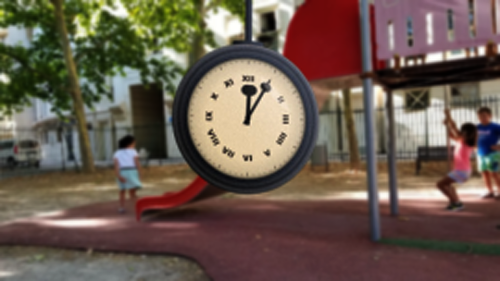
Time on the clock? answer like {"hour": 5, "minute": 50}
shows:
{"hour": 12, "minute": 5}
